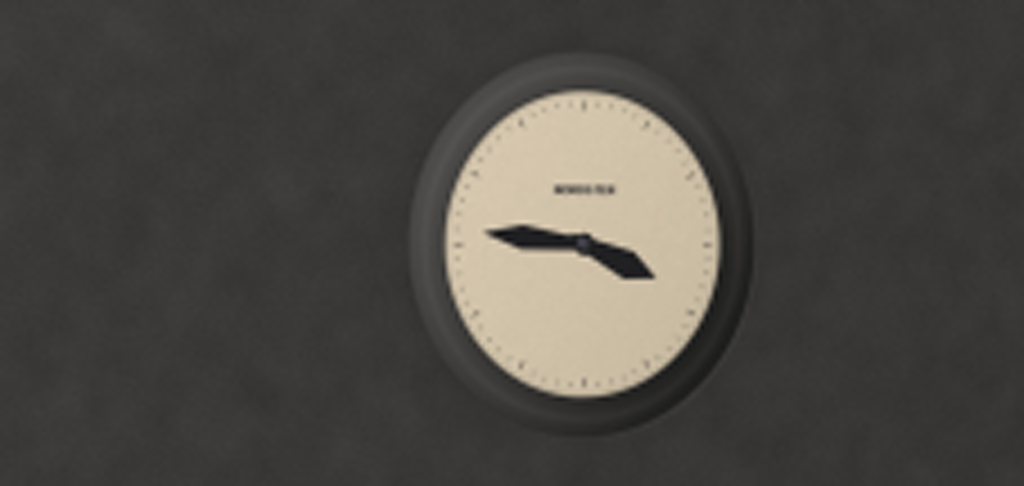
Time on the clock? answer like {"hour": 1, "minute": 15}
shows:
{"hour": 3, "minute": 46}
